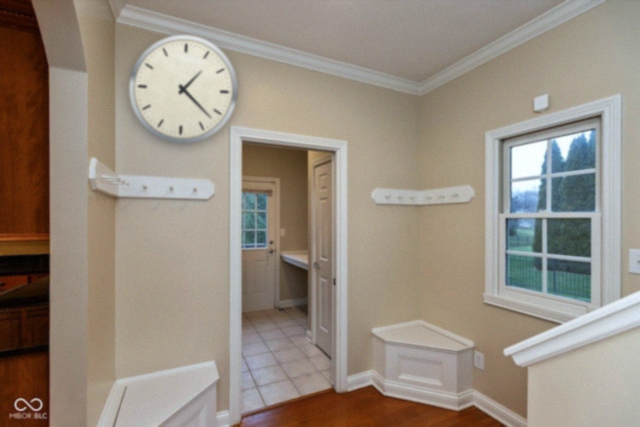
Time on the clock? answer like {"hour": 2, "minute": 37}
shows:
{"hour": 1, "minute": 22}
